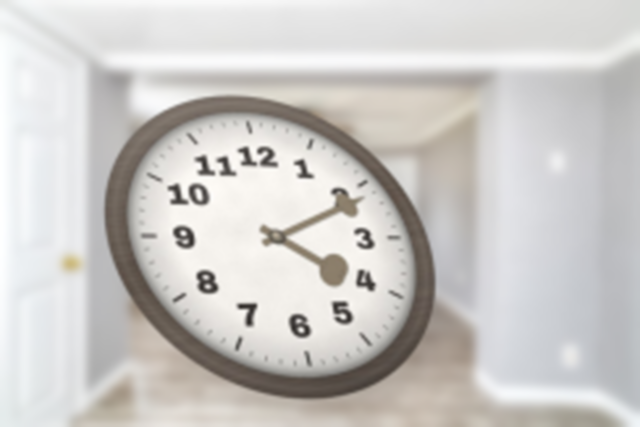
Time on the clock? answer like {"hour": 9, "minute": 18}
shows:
{"hour": 4, "minute": 11}
